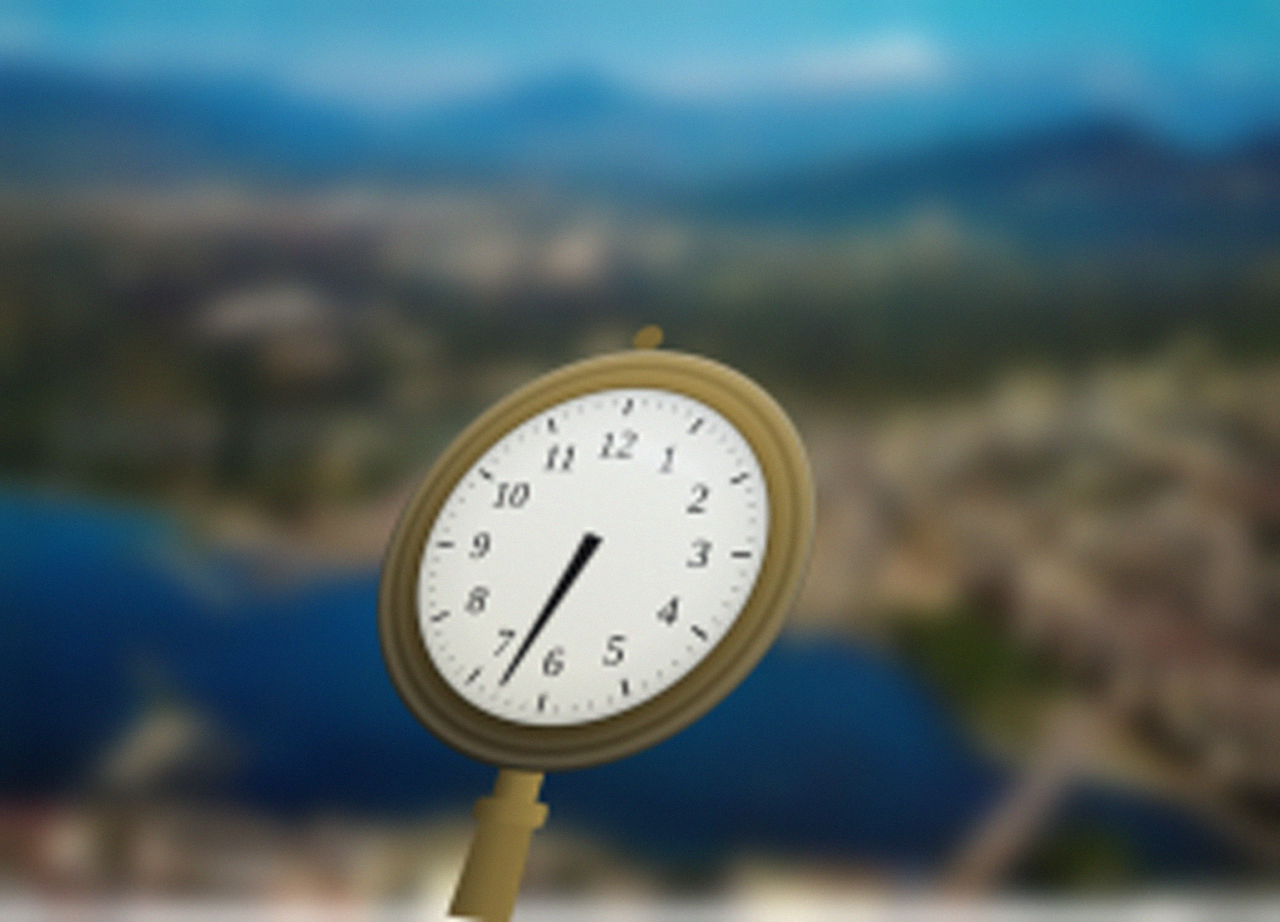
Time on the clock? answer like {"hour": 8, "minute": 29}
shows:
{"hour": 6, "minute": 33}
